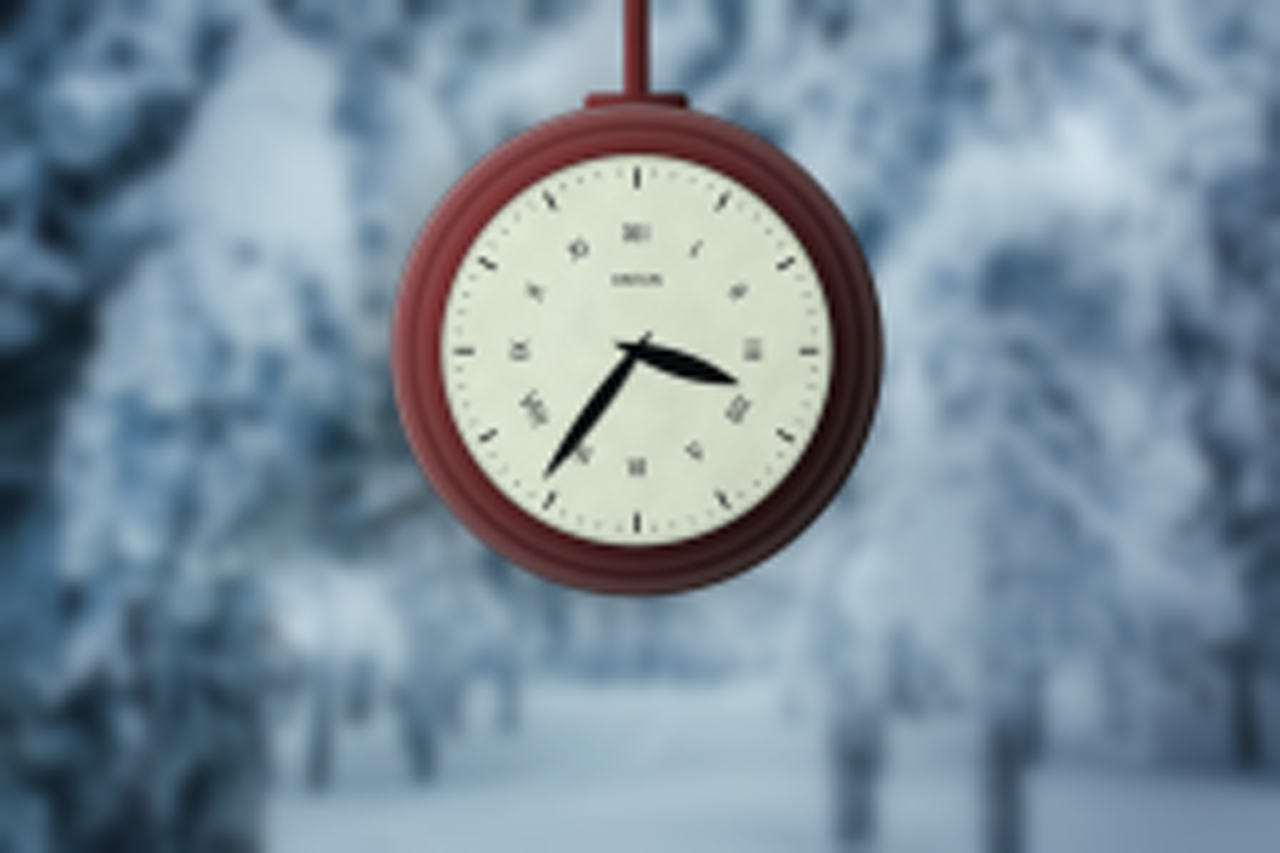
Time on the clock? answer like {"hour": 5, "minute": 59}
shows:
{"hour": 3, "minute": 36}
